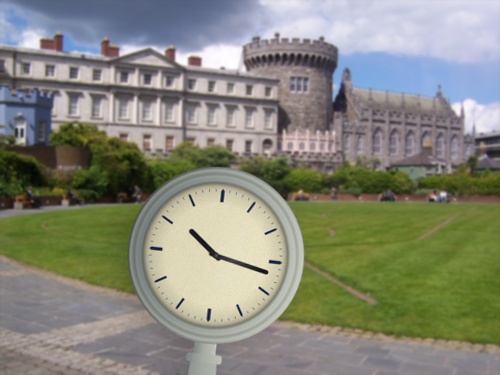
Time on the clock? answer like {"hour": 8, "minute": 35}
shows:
{"hour": 10, "minute": 17}
